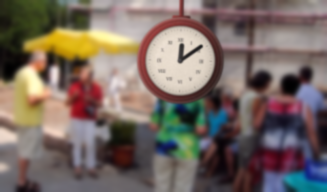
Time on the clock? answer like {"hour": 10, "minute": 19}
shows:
{"hour": 12, "minute": 9}
